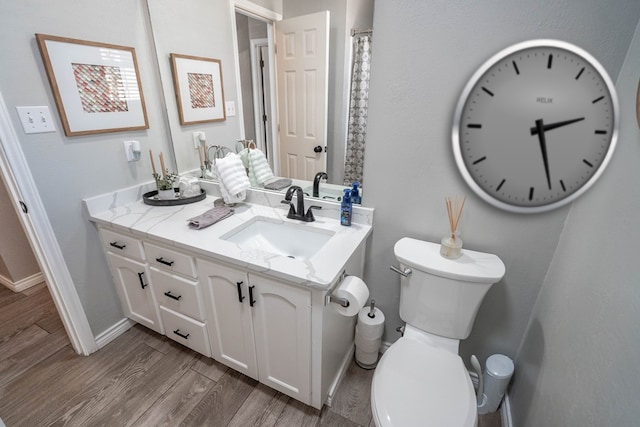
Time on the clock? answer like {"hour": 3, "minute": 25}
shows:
{"hour": 2, "minute": 27}
